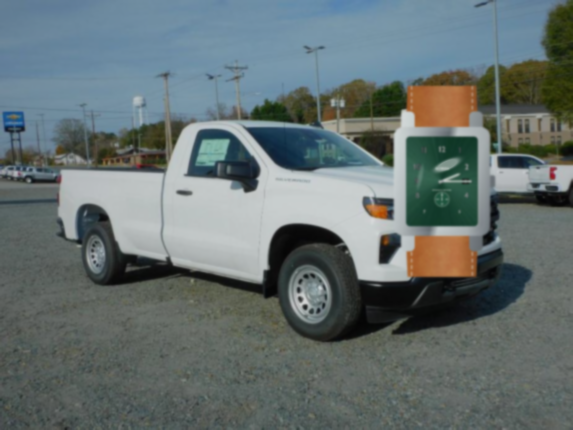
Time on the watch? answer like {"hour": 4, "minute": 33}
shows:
{"hour": 2, "minute": 15}
